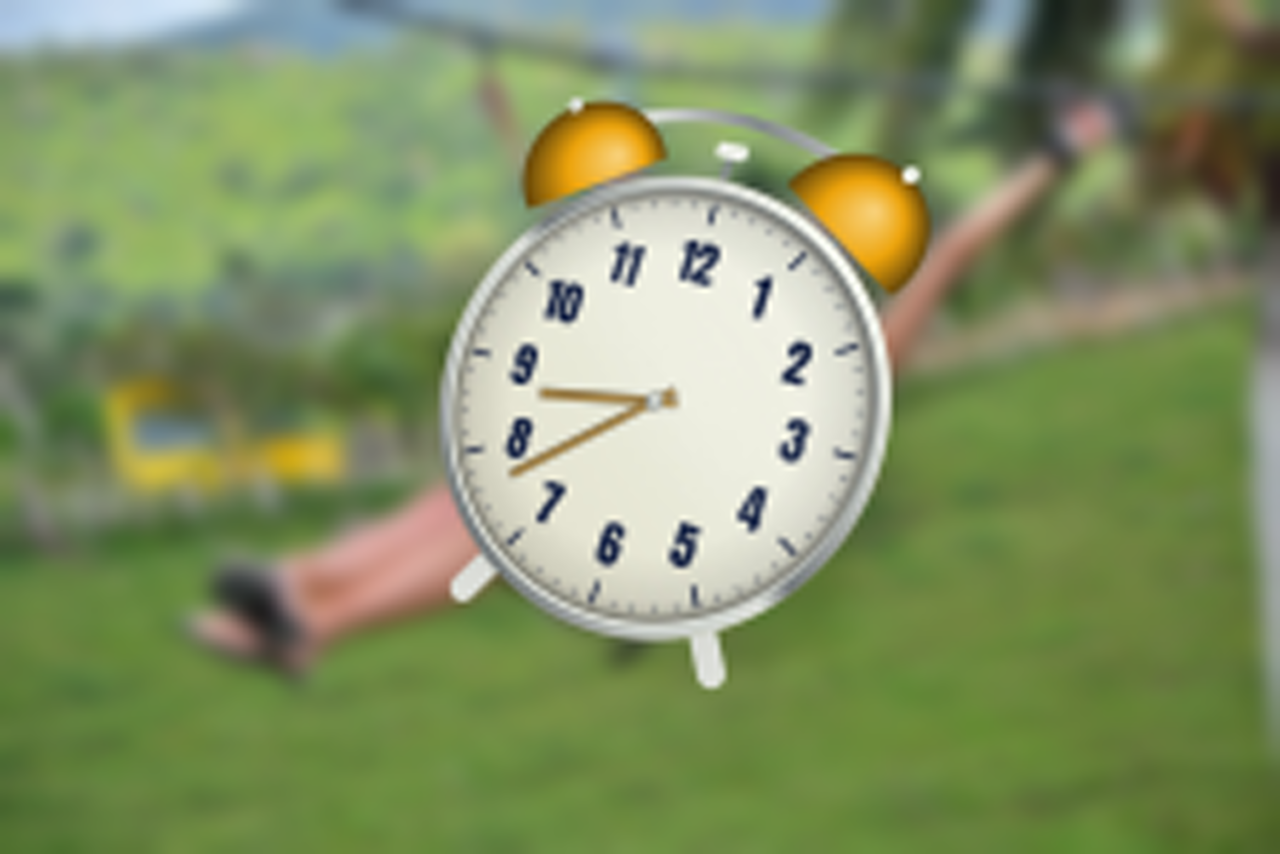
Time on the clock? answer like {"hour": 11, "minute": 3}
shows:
{"hour": 8, "minute": 38}
